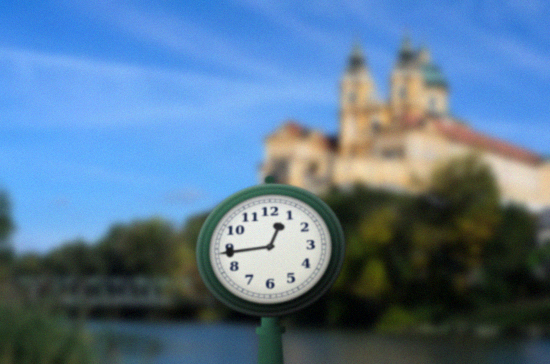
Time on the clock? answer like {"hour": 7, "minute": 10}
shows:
{"hour": 12, "minute": 44}
